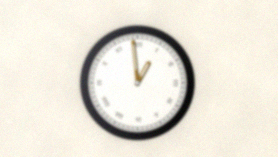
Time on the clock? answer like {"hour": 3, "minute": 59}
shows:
{"hour": 12, "minute": 59}
